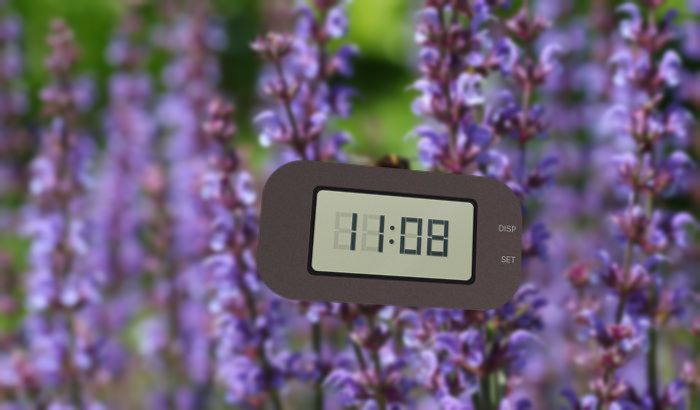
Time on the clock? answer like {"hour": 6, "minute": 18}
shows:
{"hour": 11, "minute": 8}
